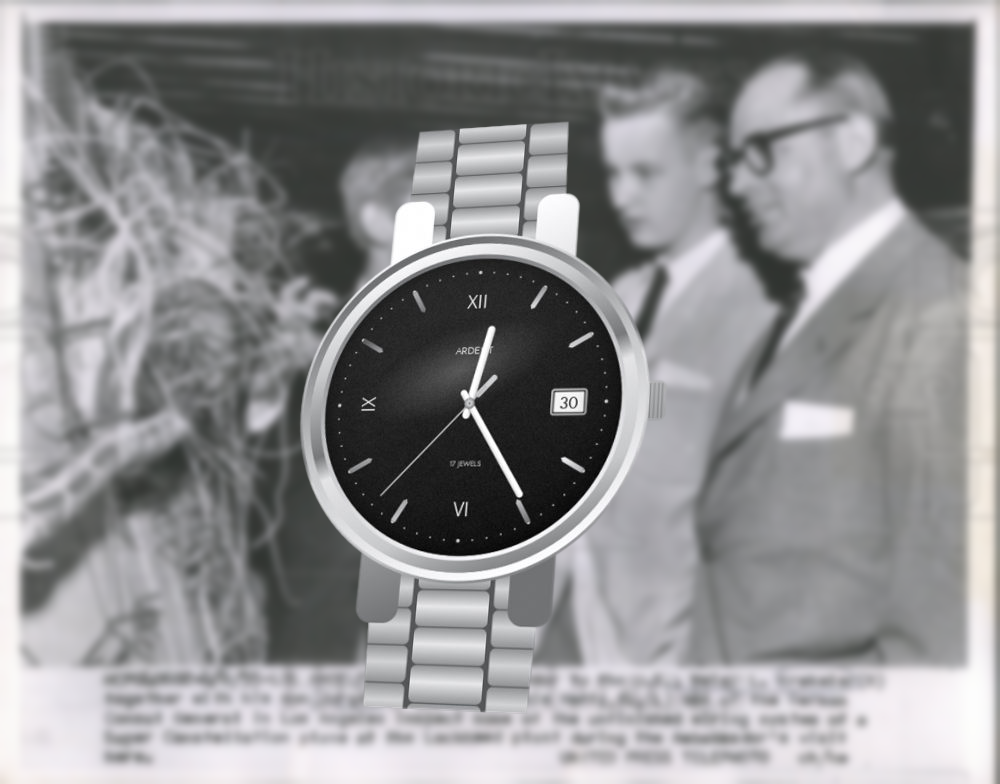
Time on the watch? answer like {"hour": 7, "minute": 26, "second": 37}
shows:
{"hour": 12, "minute": 24, "second": 37}
